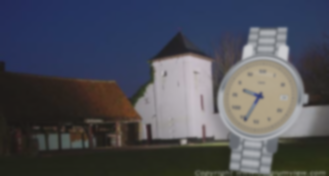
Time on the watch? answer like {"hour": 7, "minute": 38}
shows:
{"hour": 9, "minute": 34}
